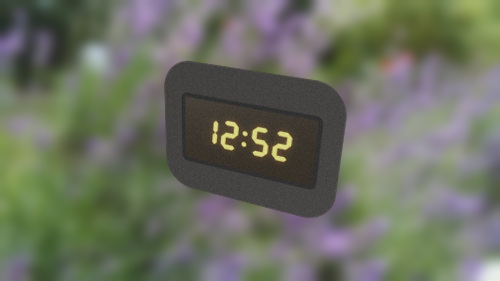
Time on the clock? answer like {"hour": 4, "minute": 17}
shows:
{"hour": 12, "minute": 52}
